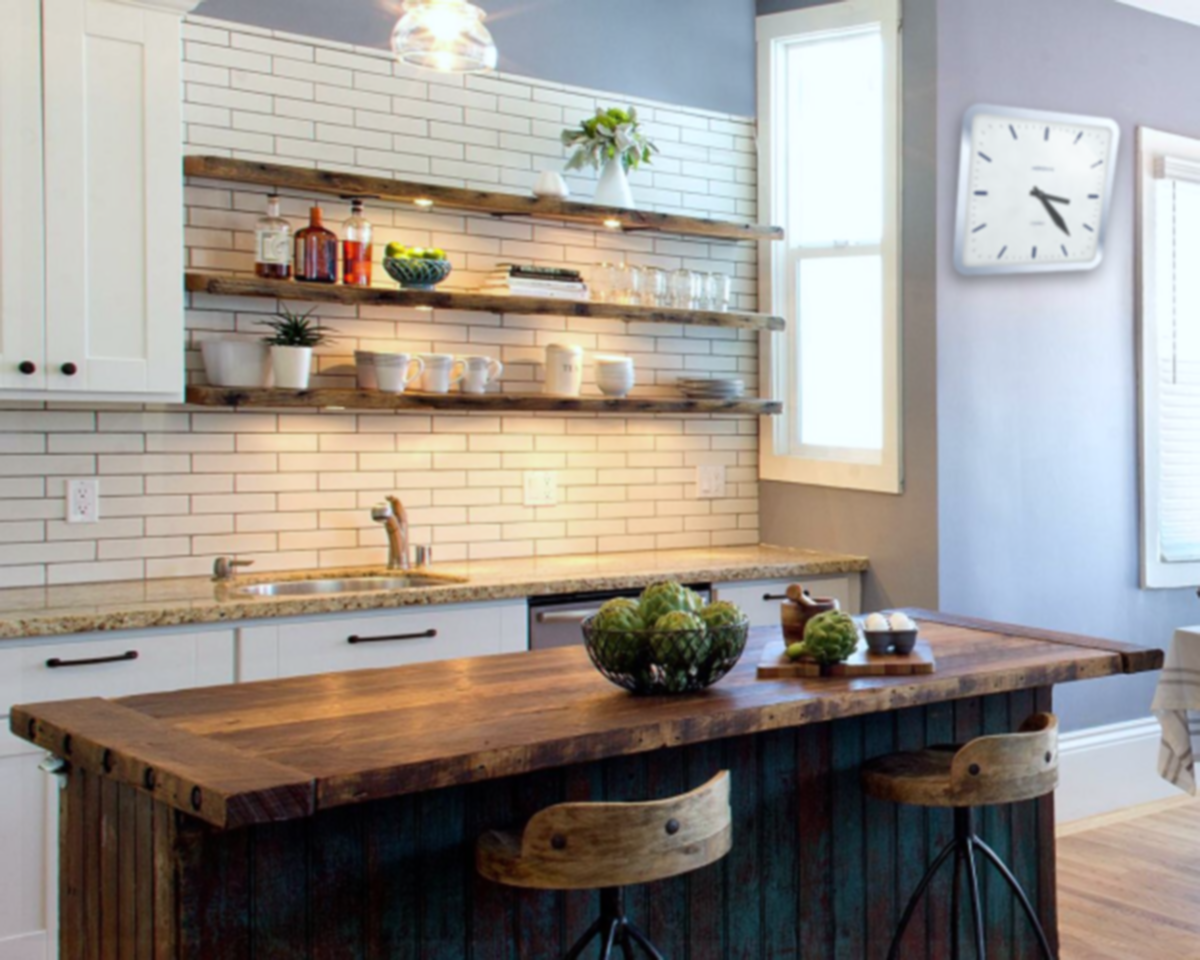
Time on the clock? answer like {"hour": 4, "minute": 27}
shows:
{"hour": 3, "minute": 23}
